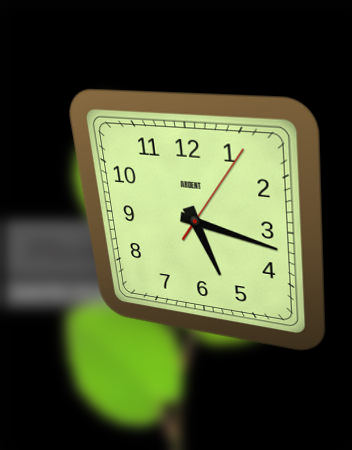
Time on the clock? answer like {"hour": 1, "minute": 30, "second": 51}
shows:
{"hour": 5, "minute": 17, "second": 6}
